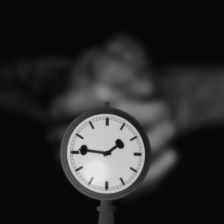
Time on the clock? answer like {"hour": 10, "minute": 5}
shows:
{"hour": 1, "minute": 46}
